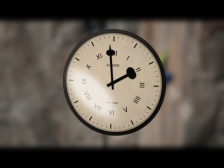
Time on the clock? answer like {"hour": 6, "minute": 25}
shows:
{"hour": 1, "minute": 59}
